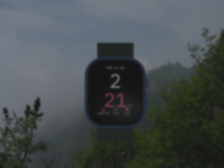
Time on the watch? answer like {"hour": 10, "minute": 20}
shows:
{"hour": 2, "minute": 21}
